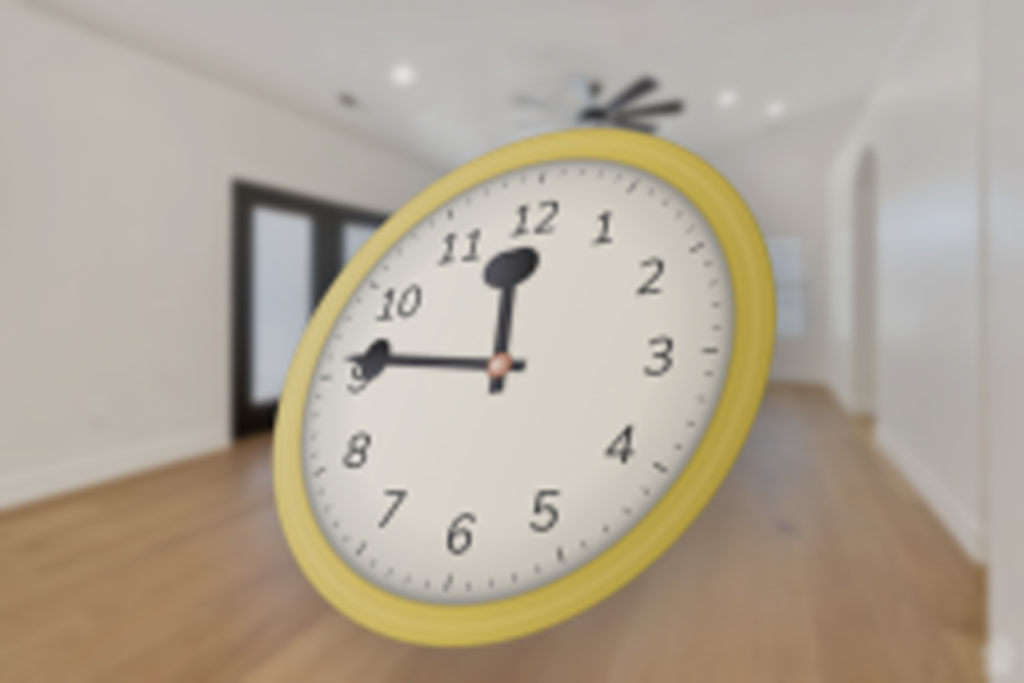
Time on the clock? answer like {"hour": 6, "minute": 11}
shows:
{"hour": 11, "minute": 46}
